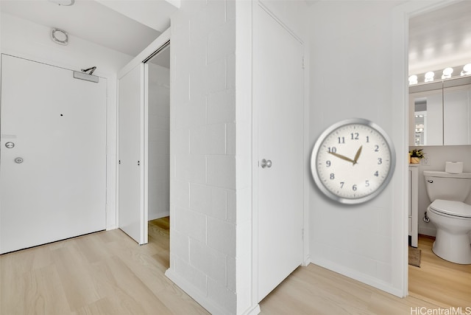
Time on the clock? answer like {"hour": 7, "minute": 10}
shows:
{"hour": 12, "minute": 49}
